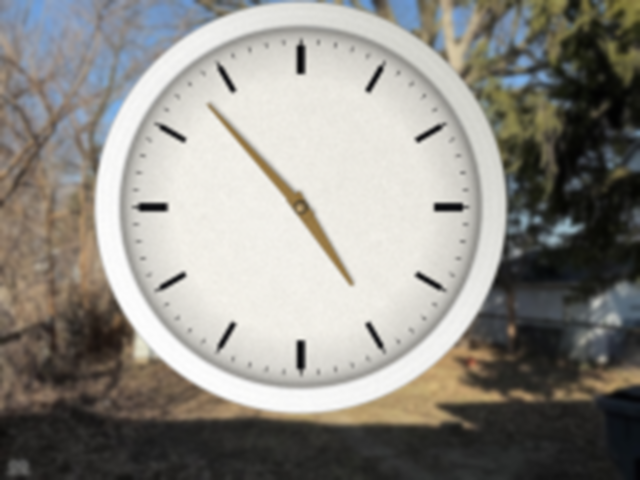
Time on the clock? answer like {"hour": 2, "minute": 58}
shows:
{"hour": 4, "minute": 53}
